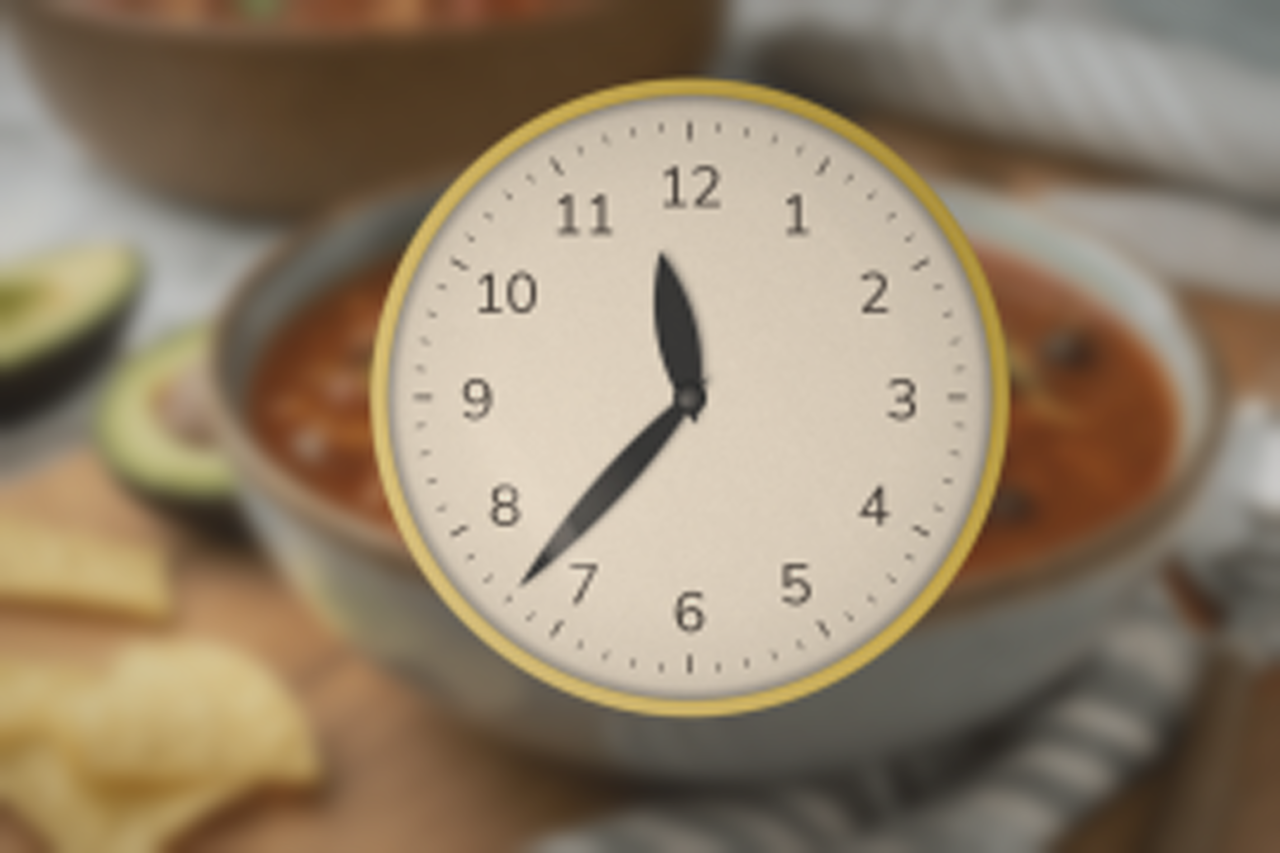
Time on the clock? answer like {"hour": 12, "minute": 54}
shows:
{"hour": 11, "minute": 37}
